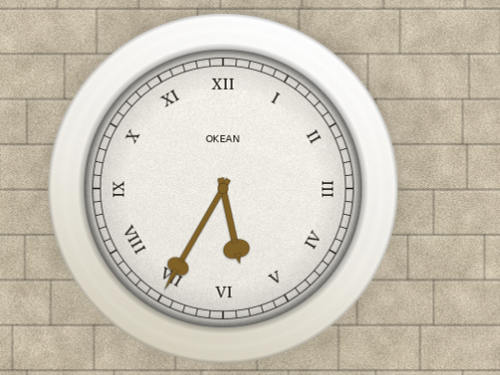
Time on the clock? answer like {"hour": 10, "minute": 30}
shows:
{"hour": 5, "minute": 35}
